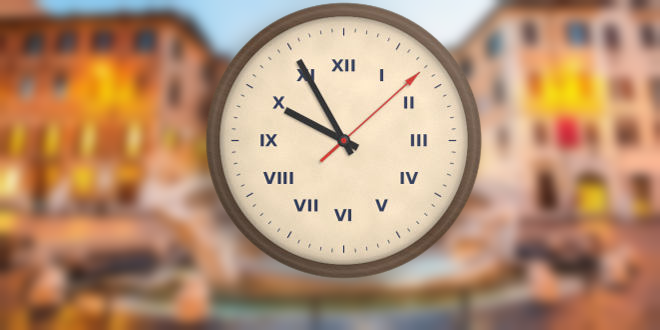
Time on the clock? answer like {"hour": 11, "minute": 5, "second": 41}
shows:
{"hour": 9, "minute": 55, "second": 8}
